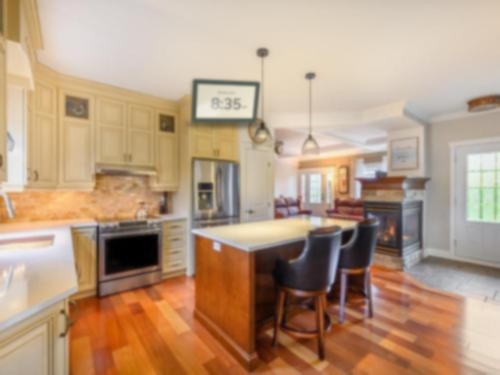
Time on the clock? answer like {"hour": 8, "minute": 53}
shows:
{"hour": 8, "minute": 35}
